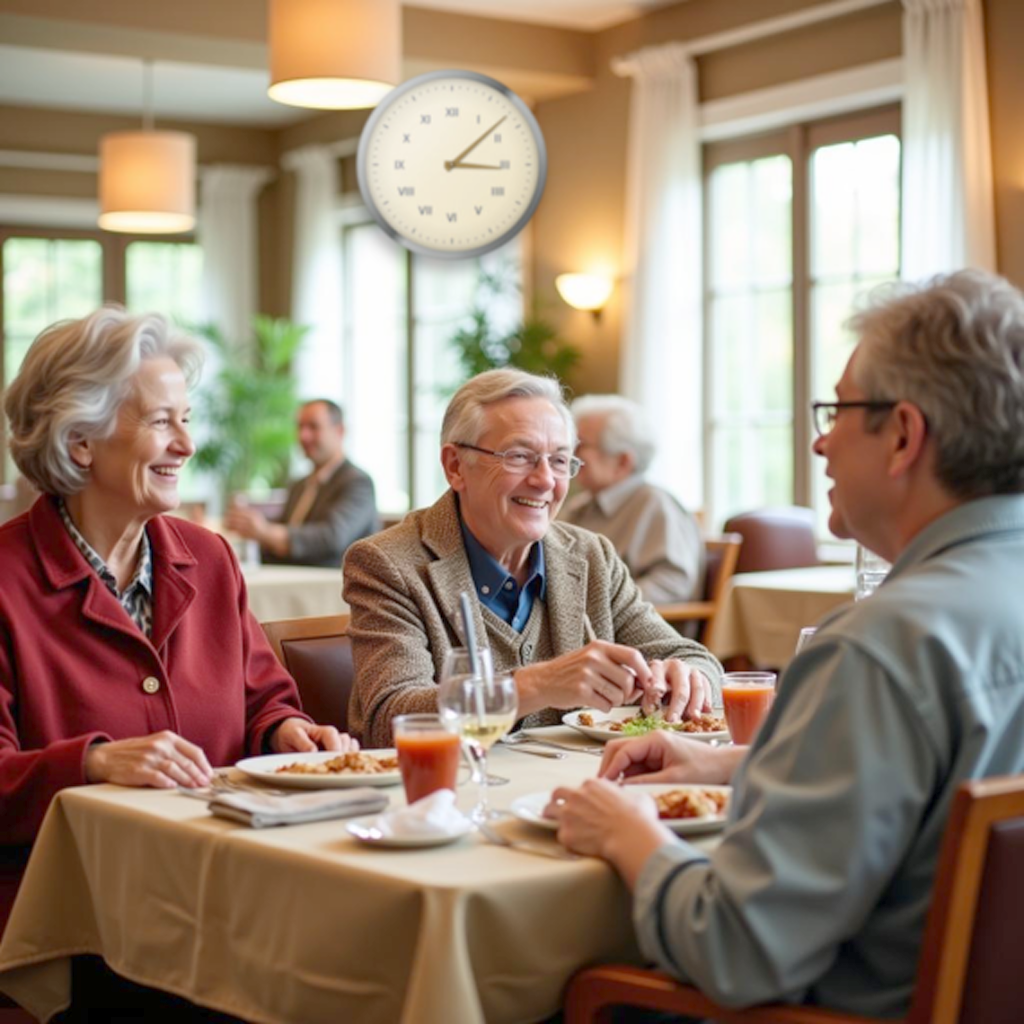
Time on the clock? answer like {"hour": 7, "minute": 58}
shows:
{"hour": 3, "minute": 8}
